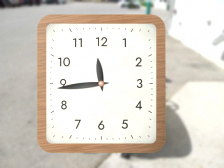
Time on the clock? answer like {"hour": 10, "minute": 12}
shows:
{"hour": 11, "minute": 44}
